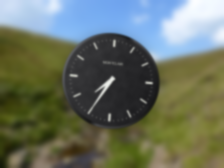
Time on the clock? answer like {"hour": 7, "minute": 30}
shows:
{"hour": 7, "minute": 35}
